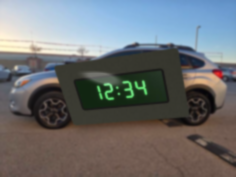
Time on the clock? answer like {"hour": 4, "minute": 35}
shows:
{"hour": 12, "minute": 34}
